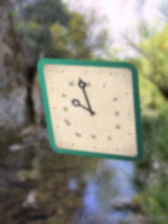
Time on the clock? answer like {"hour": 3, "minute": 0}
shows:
{"hour": 9, "minute": 58}
